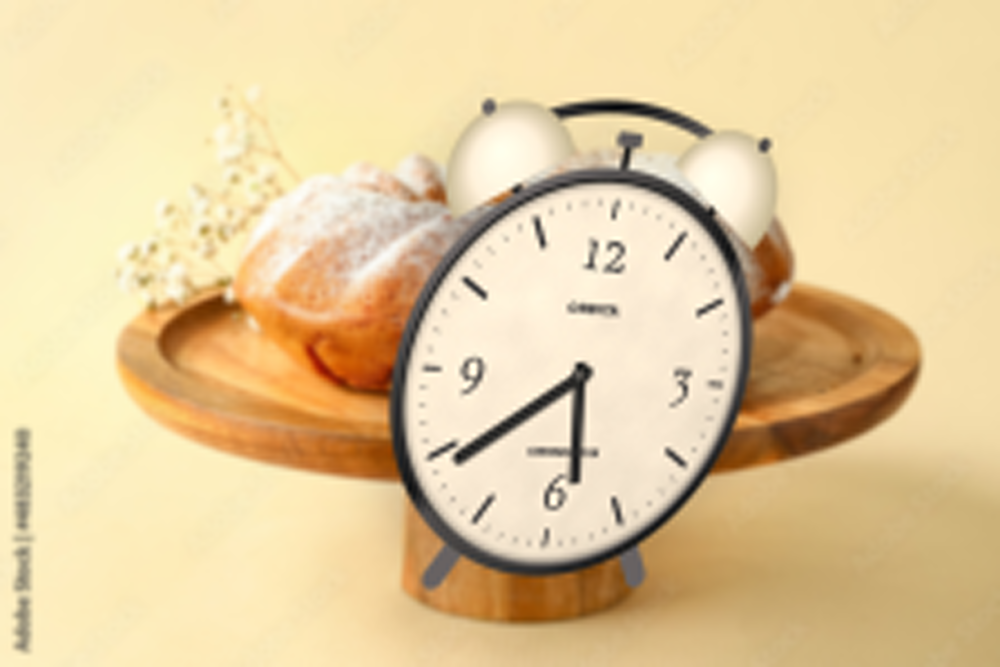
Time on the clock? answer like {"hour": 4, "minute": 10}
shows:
{"hour": 5, "minute": 39}
